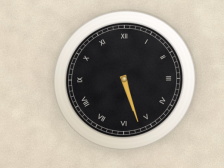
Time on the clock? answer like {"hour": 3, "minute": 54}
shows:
{"hour": 5, "minute": 27}
